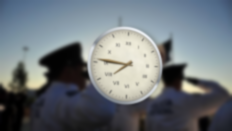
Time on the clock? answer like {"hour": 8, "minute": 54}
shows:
{"hour": 7, "minute": 46}
